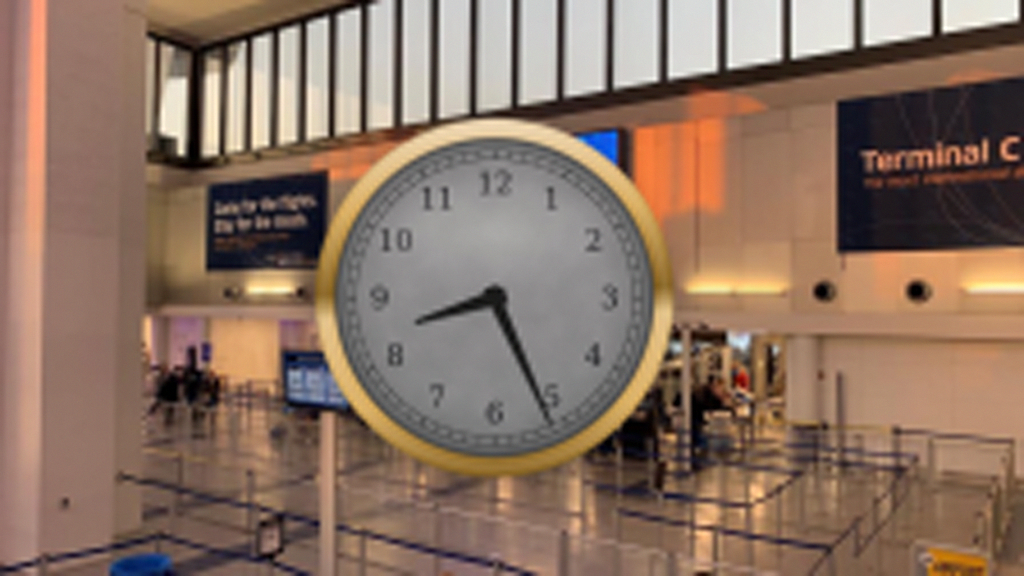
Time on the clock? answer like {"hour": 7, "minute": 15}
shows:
{"hour": 8, "minute": 26}
